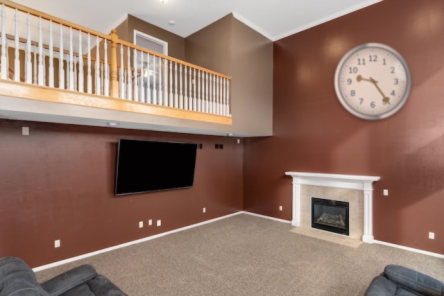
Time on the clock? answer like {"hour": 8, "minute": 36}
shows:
{"hour": 9, "minute": 24}
